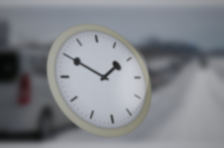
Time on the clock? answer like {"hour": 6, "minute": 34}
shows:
{"hour": 1, "minute": 50}
